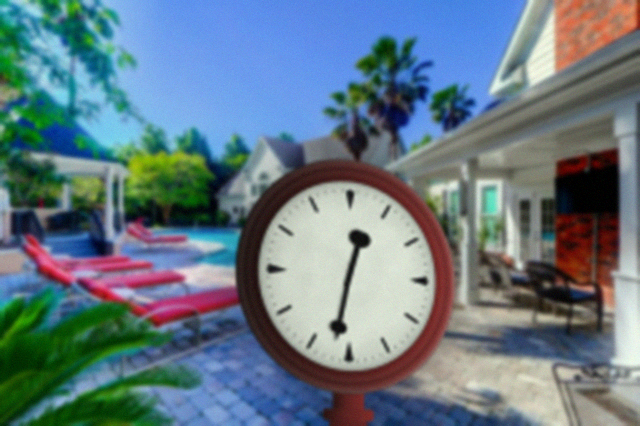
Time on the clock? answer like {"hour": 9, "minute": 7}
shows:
{"hour": 12, "minute": 32}
